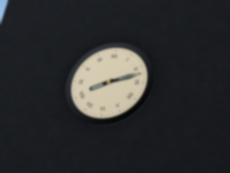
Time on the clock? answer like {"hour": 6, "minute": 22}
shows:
{"hour": 8, "minute": 12}
